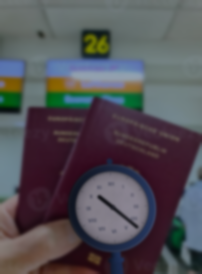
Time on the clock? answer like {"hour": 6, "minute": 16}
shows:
{"hour": 10, "minute": 22}
